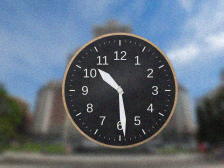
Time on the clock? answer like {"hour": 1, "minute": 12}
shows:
{"hour": 10, "minute": 29}
